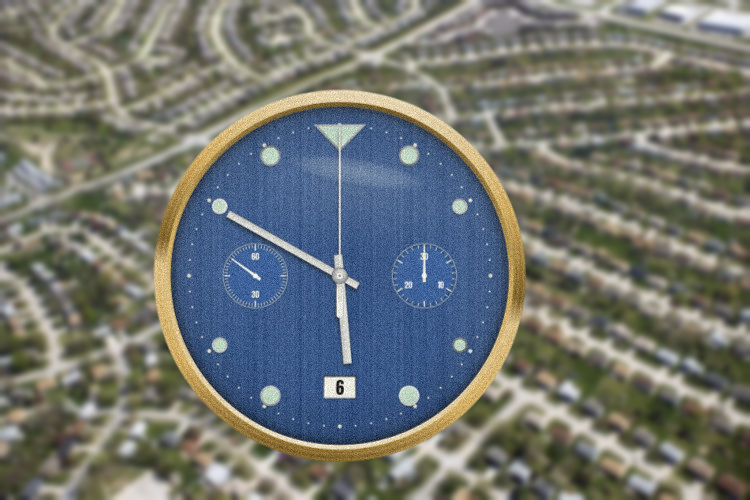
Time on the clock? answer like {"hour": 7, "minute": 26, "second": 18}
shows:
{"hour": 5, "minute": 49, "second": 51}
